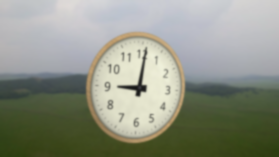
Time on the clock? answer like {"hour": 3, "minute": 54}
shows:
{"hour": 9, "minute": 1}
